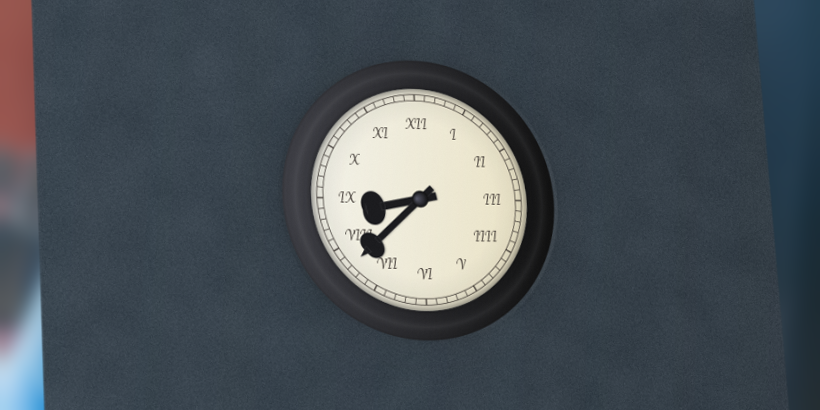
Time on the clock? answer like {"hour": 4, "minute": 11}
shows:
{"hour": 8, "minute": 38}
